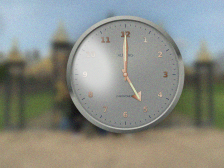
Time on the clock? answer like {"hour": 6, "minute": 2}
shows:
{"hour": 5, "minute": 0}
